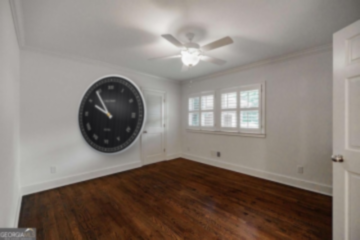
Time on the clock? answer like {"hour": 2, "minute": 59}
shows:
{"hour": 9, "minute": 54}
